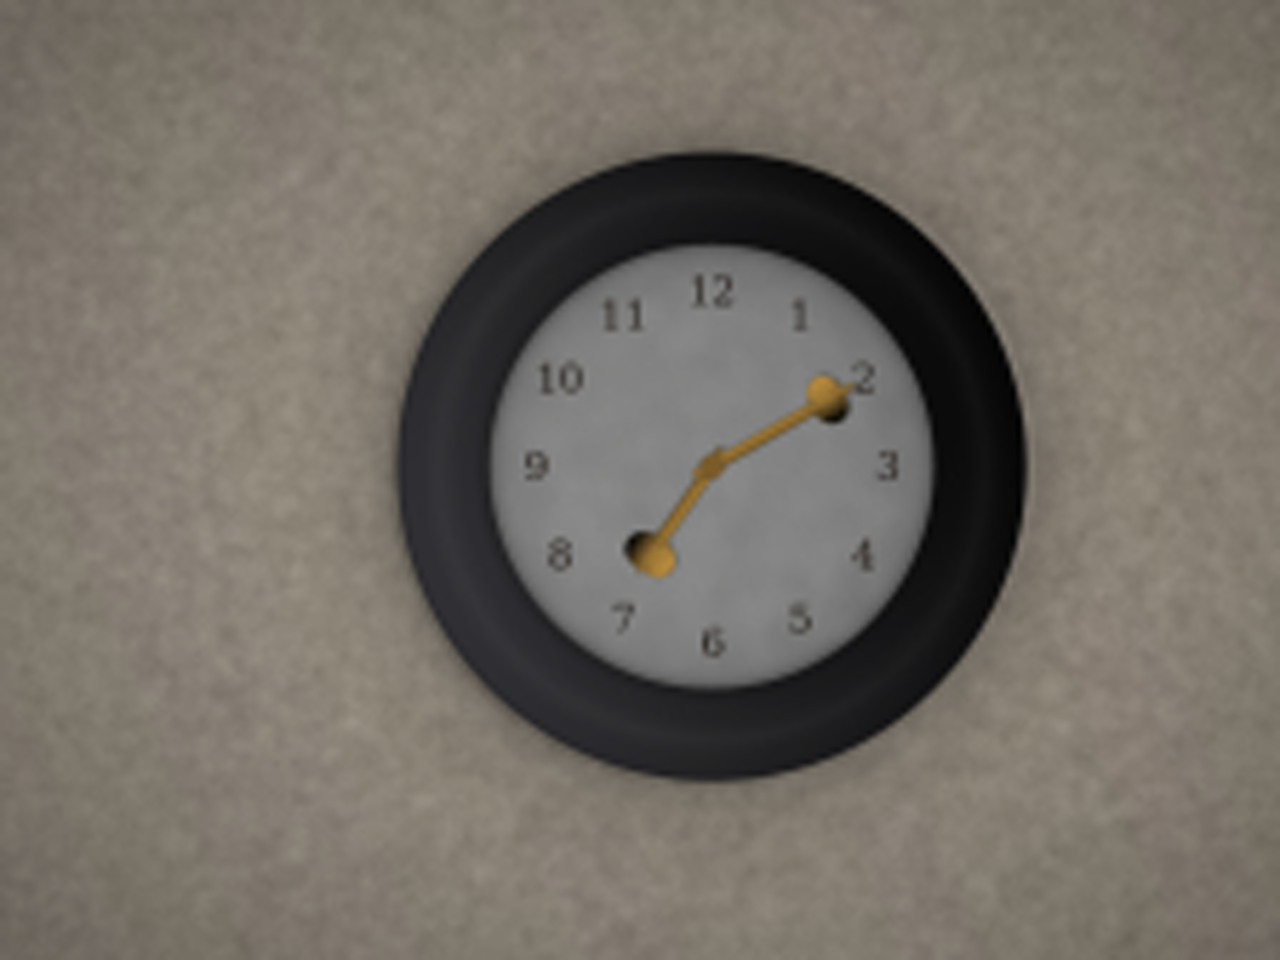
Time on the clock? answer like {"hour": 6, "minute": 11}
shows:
{"hour": 7, "minute": 10}
